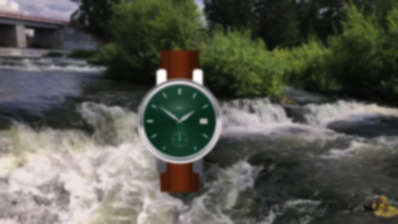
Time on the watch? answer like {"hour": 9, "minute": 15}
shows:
{"hour": 1, "minute": 51}
